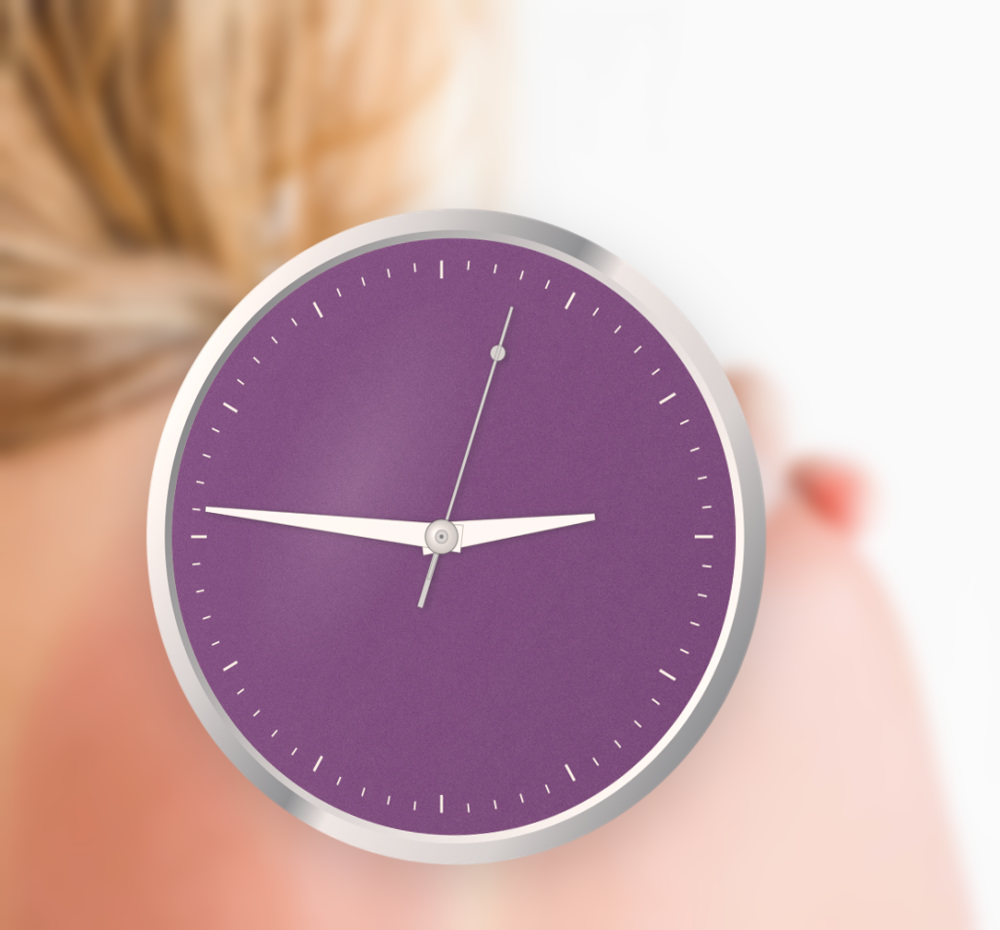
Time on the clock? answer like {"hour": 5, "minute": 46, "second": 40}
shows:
{"hour": 2, "minute": 46, "second": 3}
